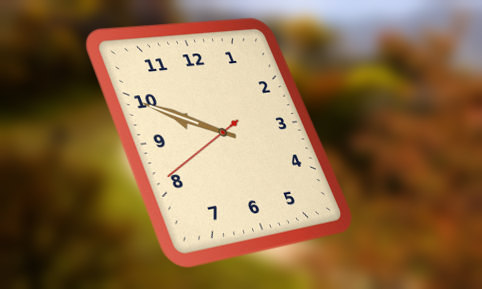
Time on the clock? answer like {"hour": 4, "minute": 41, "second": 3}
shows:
{"hour": 9, "minute": 49, "second": 41}
